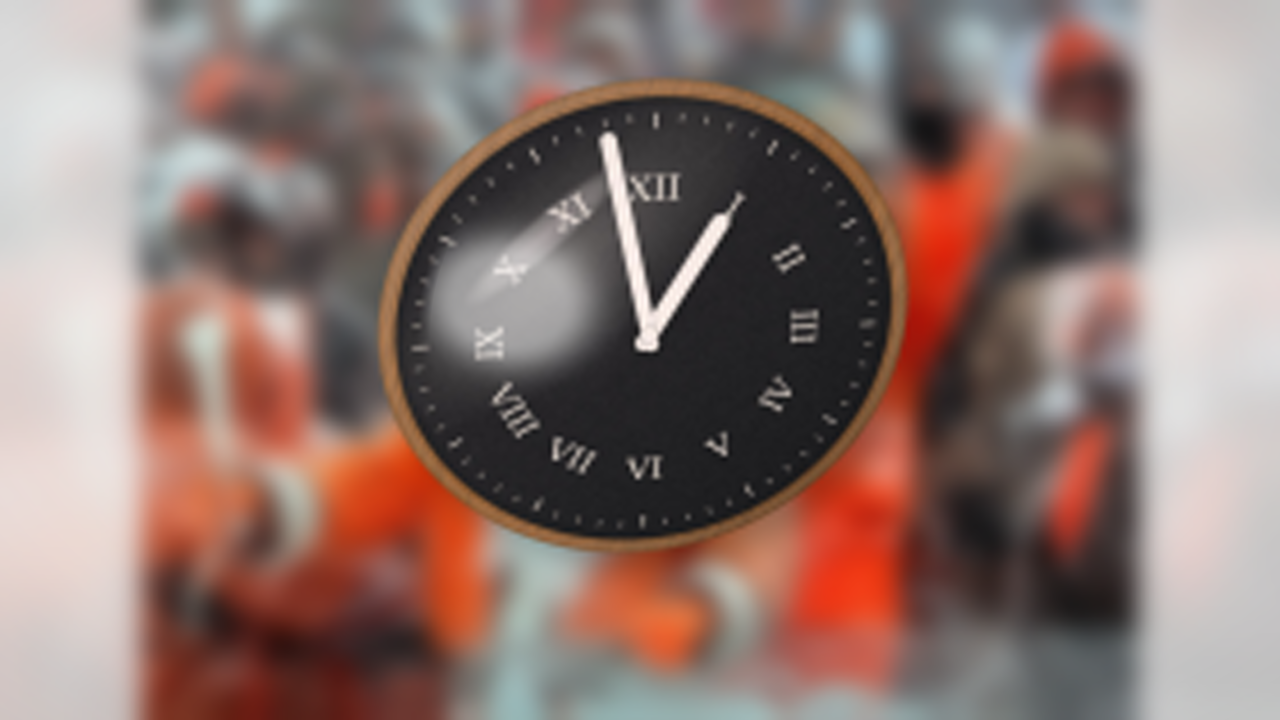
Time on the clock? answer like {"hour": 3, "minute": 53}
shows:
{"hour": 12, "minute": 58}
